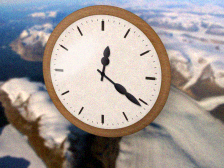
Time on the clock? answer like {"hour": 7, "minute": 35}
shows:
{"hour": 12, "minute": 21}
